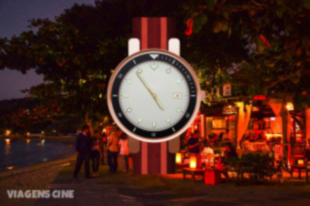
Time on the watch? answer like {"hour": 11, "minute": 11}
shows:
{"hour": 4, "minute": 54}
